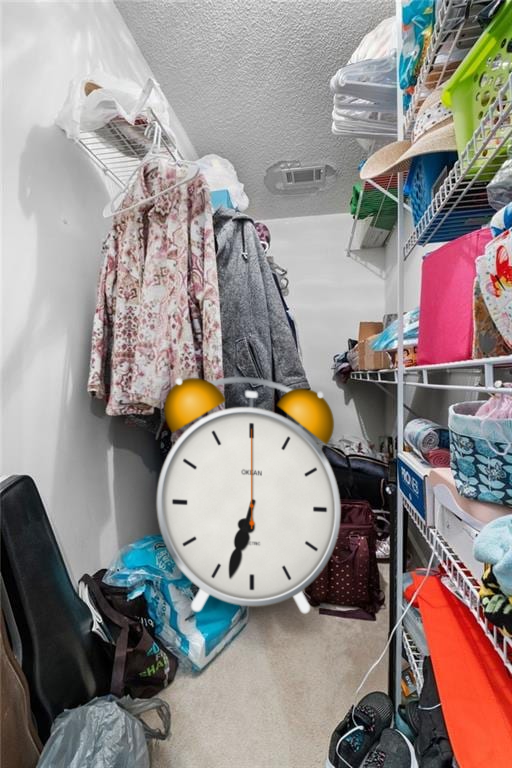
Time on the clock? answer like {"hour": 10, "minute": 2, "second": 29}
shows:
{"hour": 6, "minute": 33, "second": 0}
